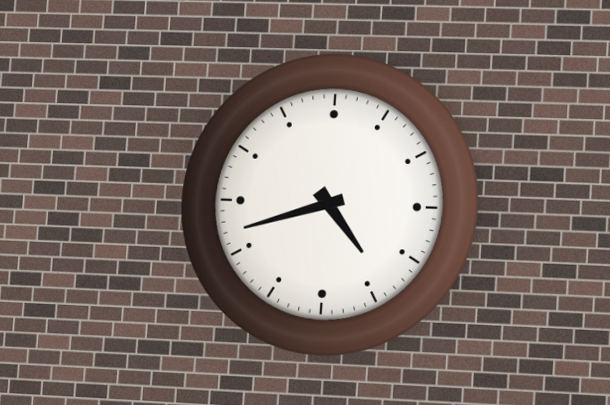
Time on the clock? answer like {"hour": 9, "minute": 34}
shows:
{"hour": 4, "minute": 42}
